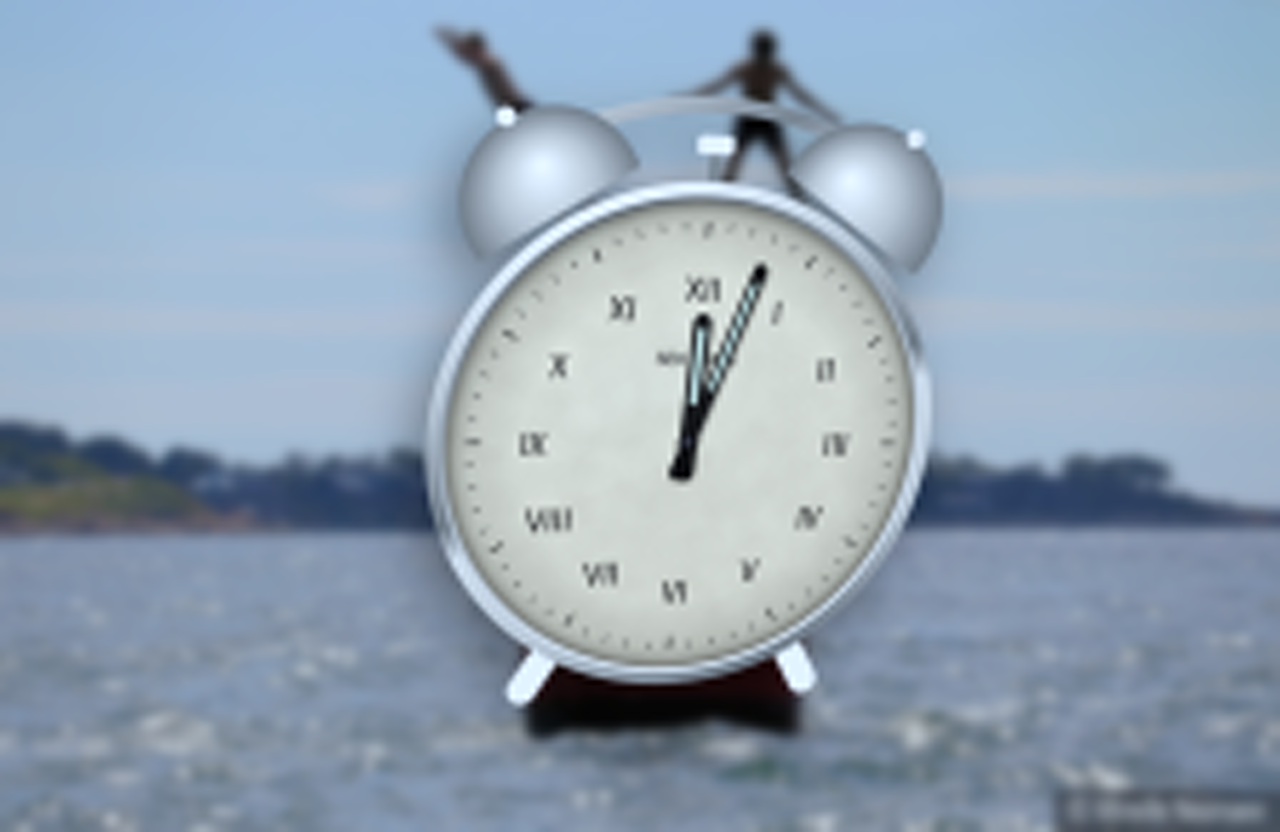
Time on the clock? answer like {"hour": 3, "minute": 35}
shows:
{"hour": 12, "minute": 3}
